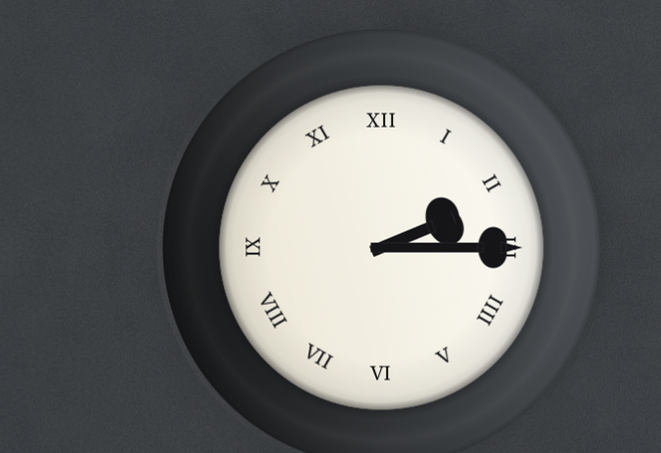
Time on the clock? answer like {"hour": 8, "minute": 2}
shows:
{"hour": 2, "minute": 15}
